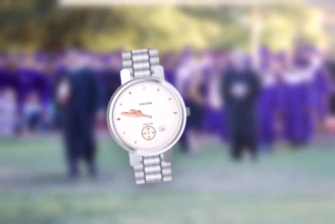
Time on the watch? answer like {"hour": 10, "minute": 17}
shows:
{"hour": 9, "minute": 47}
